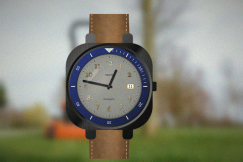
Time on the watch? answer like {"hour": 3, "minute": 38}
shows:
{"hour": 12, "minute": 47}
